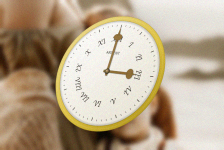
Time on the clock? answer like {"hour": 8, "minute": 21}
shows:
{"hour": 3, "minute": 0}
